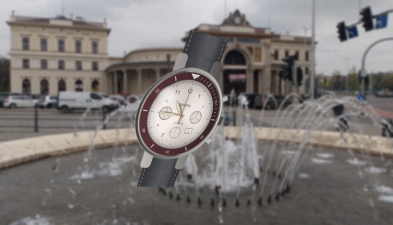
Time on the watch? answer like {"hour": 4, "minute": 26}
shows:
{"hour": 10, "minute": 45}
